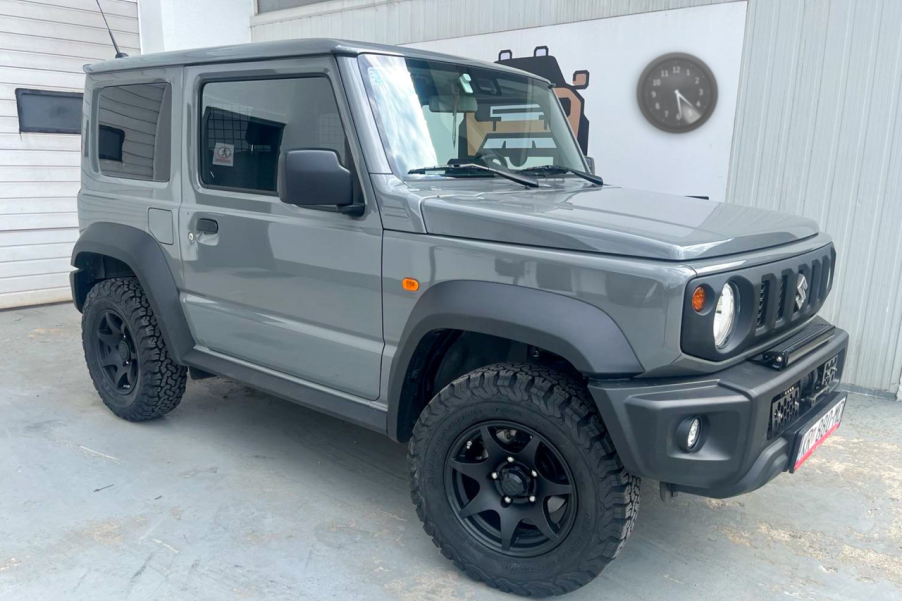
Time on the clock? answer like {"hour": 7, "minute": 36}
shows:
{"hour": 4, "minute": 29}
